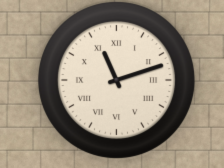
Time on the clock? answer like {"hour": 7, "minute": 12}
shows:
{"hour": 11, "minute": 12}
